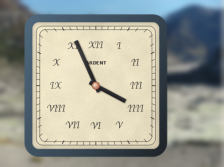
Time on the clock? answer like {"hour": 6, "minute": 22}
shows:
{"hour": 3, "minute": 56}
